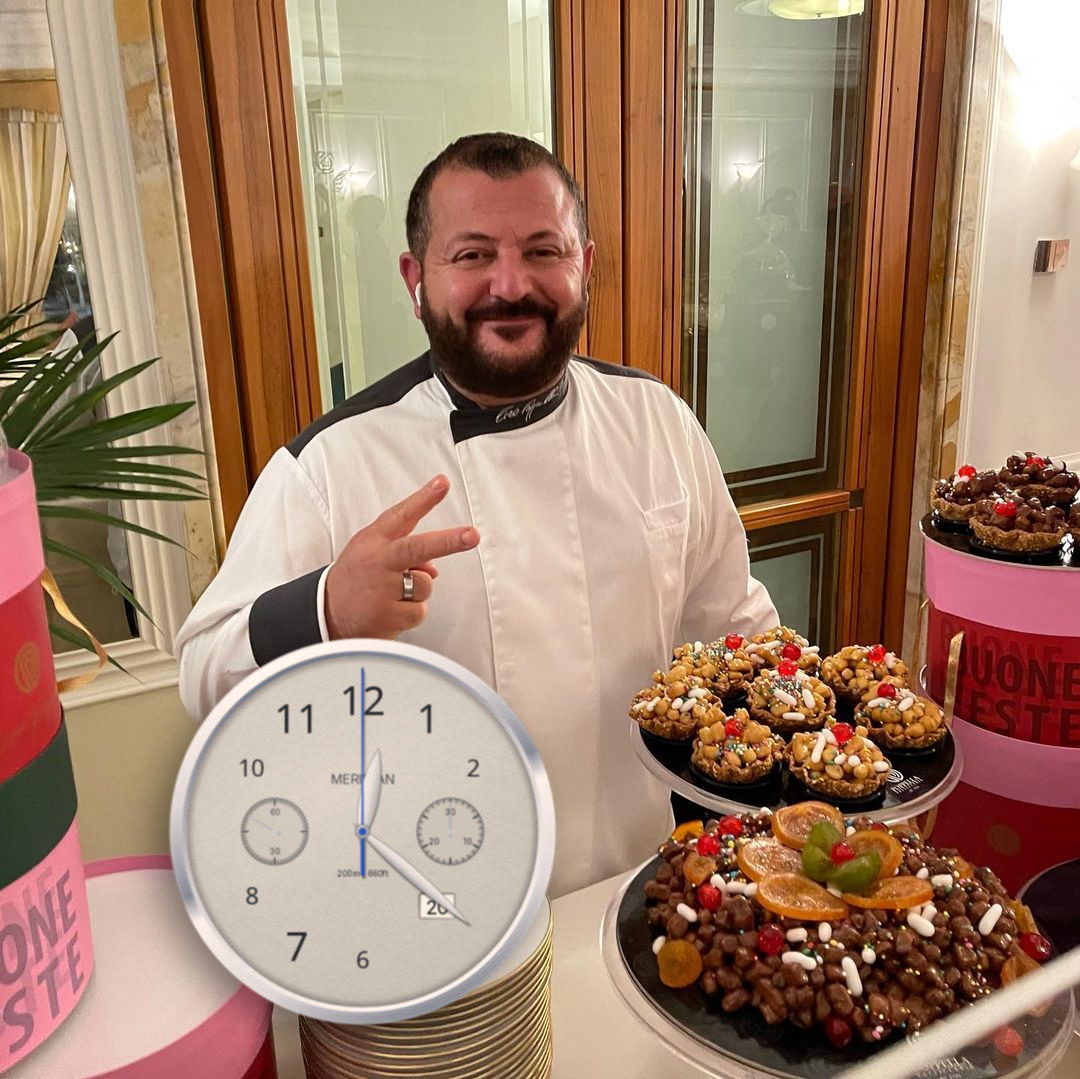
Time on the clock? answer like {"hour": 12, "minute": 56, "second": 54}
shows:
{"hour": 12, "minute": 21, "second": 50}
